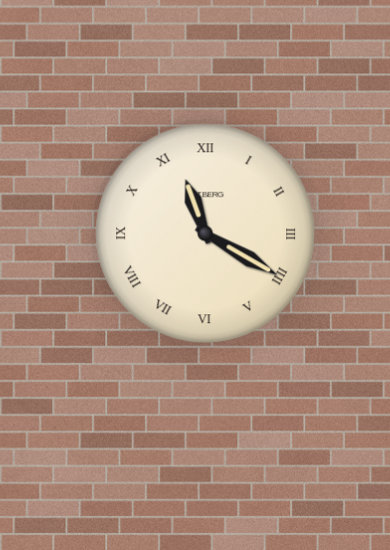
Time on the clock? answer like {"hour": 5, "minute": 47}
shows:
{"hour": 11, "minute": 20}
